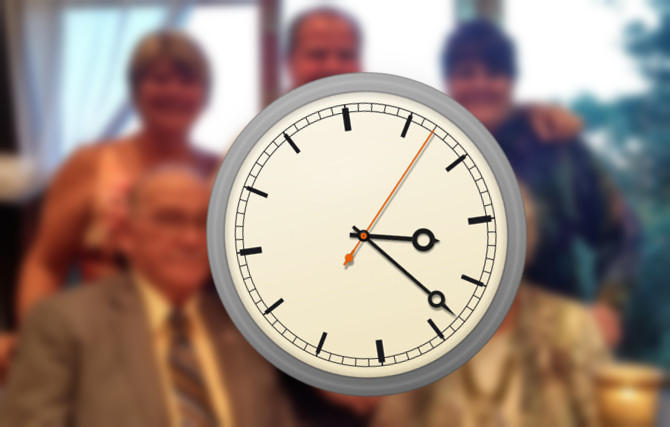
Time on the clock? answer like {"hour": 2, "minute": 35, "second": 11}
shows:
{"hour": 3, "minute": 23, "second": 7}
